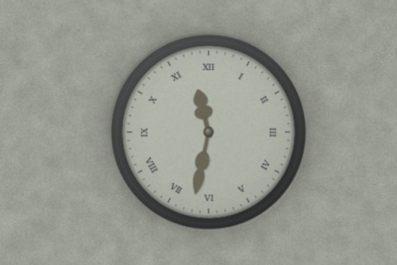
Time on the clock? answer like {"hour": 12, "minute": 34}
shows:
{"hour": 11, "minute": 32}
